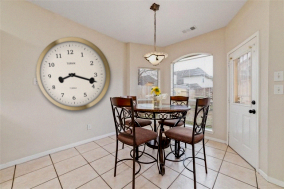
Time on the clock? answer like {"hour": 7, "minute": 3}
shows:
{"hour": 8, "minute": 18}
